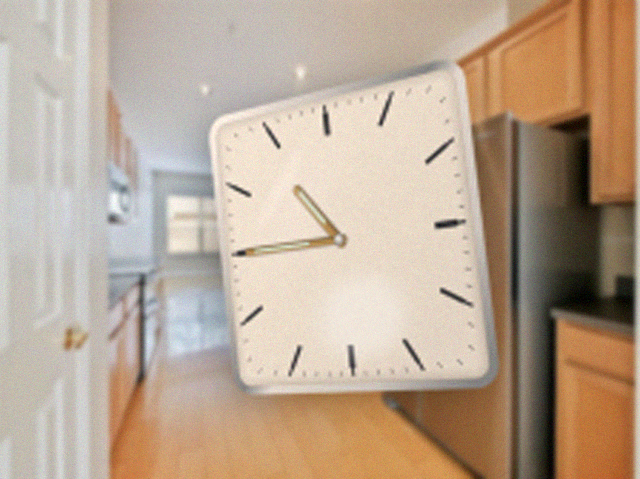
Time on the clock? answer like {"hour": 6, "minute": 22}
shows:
{"hour": 10, "minute": 45}
